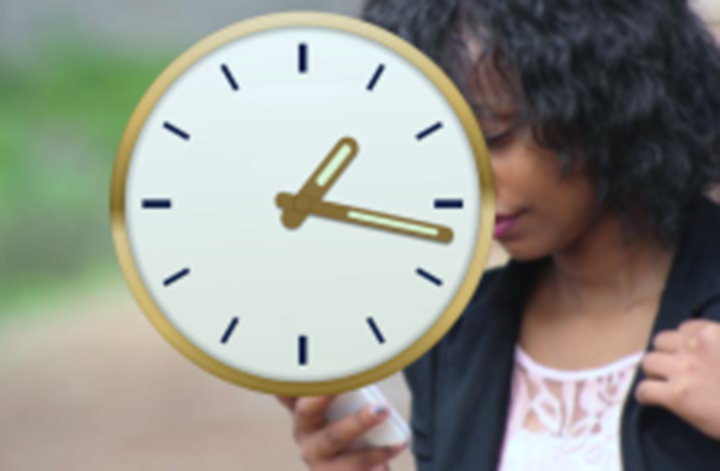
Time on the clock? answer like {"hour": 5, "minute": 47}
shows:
{"hour": 1, "minute": 17}
